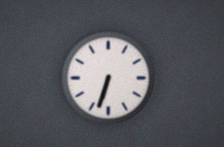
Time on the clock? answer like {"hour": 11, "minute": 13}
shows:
{"hour": 6, "minute": 33}
